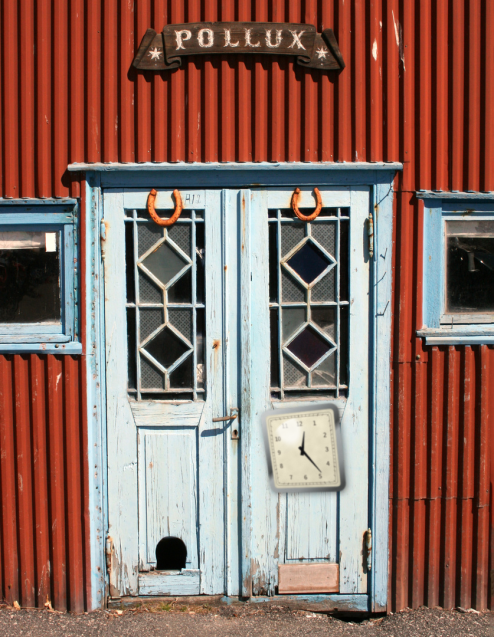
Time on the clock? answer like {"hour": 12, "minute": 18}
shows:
{"hour": 12, "minute": 24}
